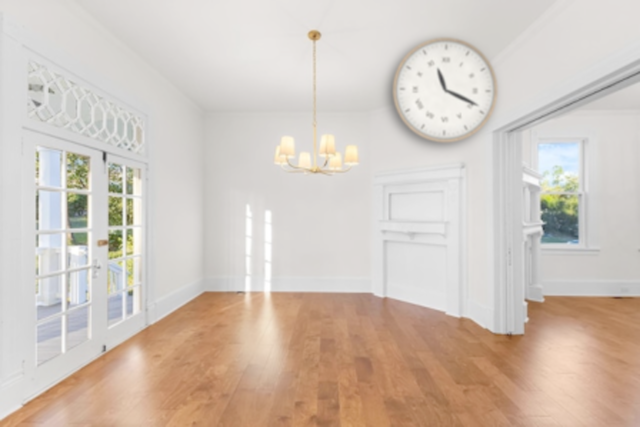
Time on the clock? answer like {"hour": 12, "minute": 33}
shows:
{"hour": 11, "minute": 19}
